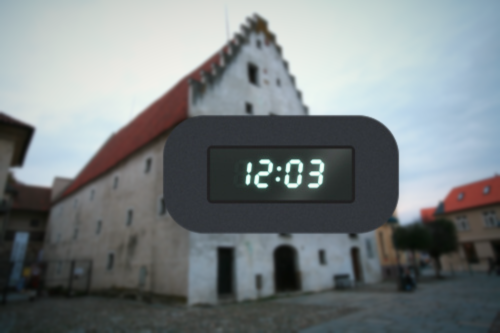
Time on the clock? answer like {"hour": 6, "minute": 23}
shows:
{"hour": 12, "minute": 3}
